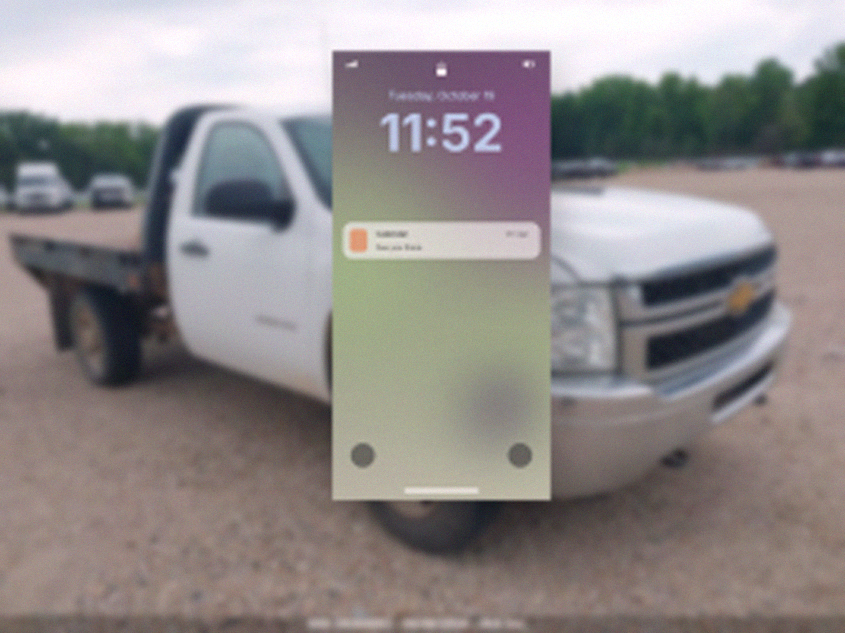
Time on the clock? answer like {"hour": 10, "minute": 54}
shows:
{"hour": 11, "minute": 52}
